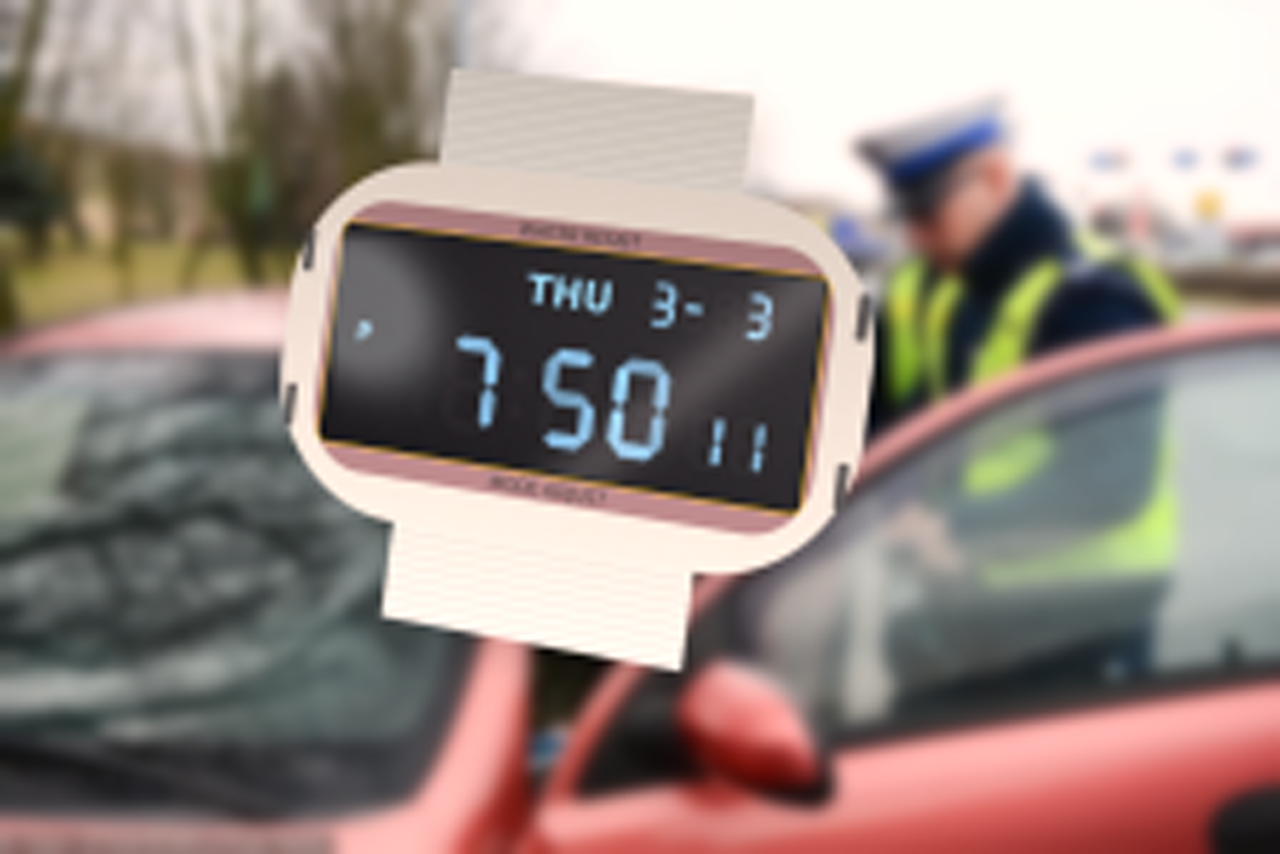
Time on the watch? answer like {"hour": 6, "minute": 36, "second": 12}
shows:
{"hour": 7, "minute": 50, "second": 11}
